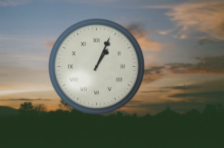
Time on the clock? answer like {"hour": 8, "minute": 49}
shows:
{"hour": 1, "minute": 4}
